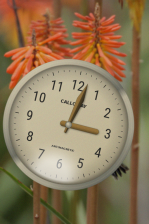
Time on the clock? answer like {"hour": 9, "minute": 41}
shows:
{"hour": 3, "minute": 2}
